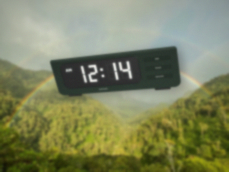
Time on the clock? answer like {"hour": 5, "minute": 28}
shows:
{"hour": 12, "minute": 14}
